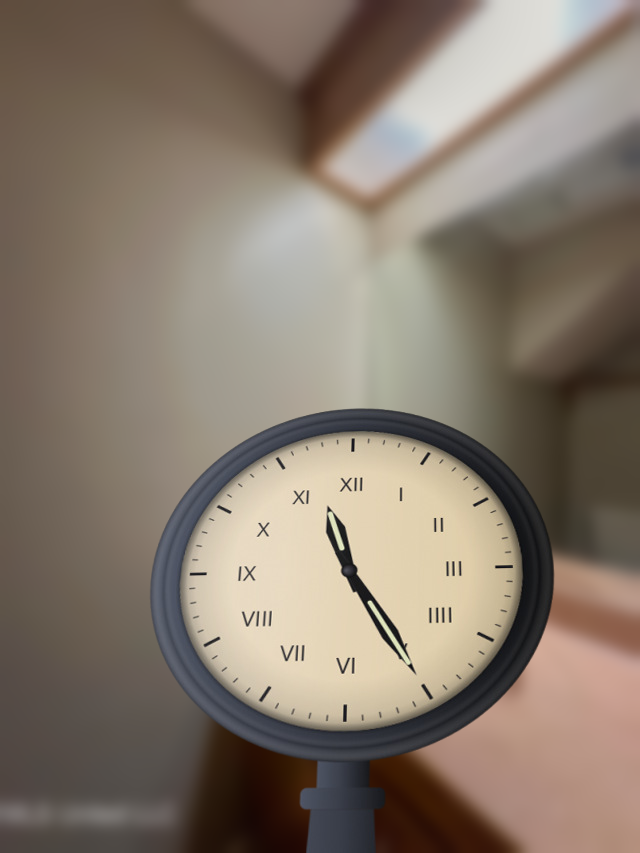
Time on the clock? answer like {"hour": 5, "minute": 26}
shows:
{"hour": 11, "minute": 25}
